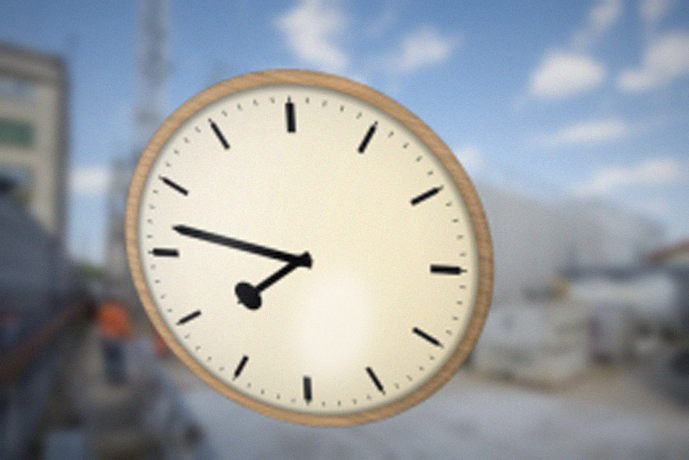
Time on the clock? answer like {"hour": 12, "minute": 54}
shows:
{"hour": 7, "minute": 47}
